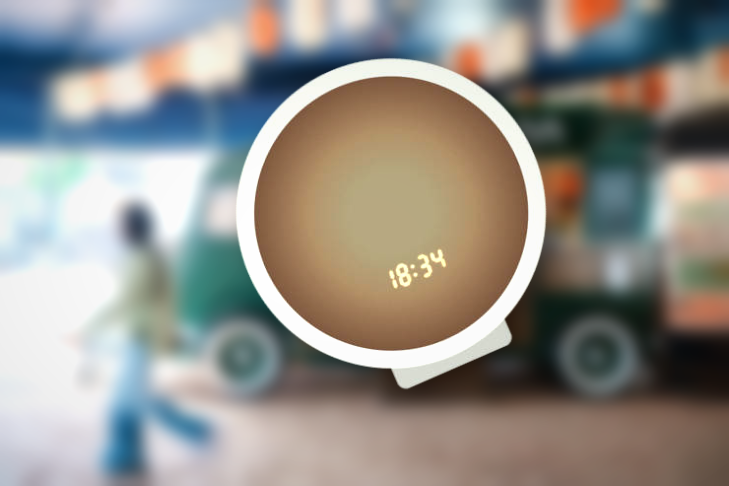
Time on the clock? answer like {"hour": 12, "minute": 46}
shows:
{"hour": 18, "minute": 34}
